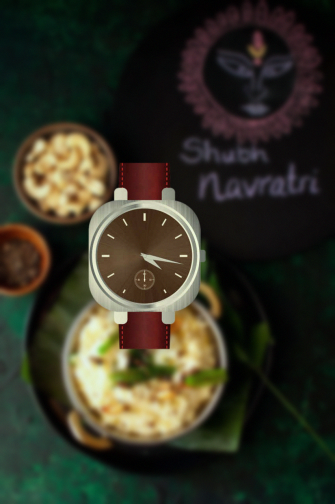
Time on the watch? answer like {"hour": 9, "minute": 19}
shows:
{"hour": 4, "minute": 17}
